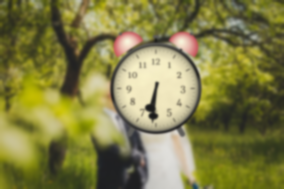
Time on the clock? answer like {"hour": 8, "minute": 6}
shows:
{"hour": 6, "minute": 31}
